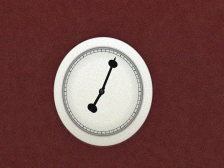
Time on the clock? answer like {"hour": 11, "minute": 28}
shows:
{"hour": 7, "minute": 4}
